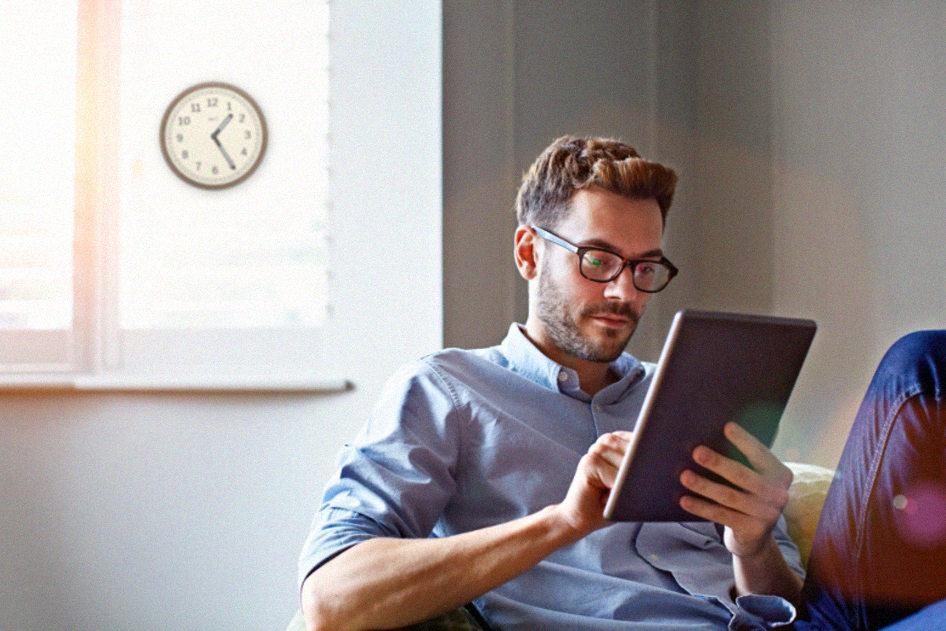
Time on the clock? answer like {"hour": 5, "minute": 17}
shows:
{"hour": 1, "minute": 25}
